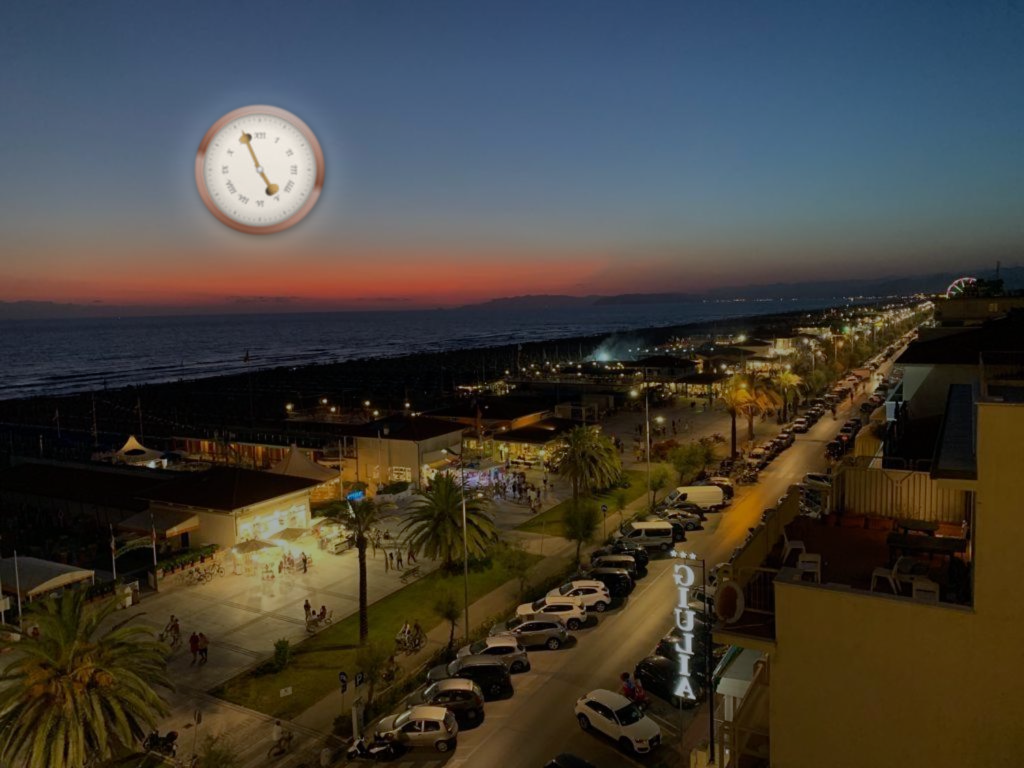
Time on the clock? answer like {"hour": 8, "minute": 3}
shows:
{"hour": 4, "minute": 56}
